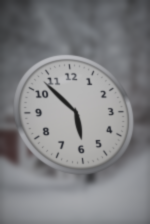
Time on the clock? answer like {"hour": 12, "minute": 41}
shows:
{"hour": 5, "minute": 53}
